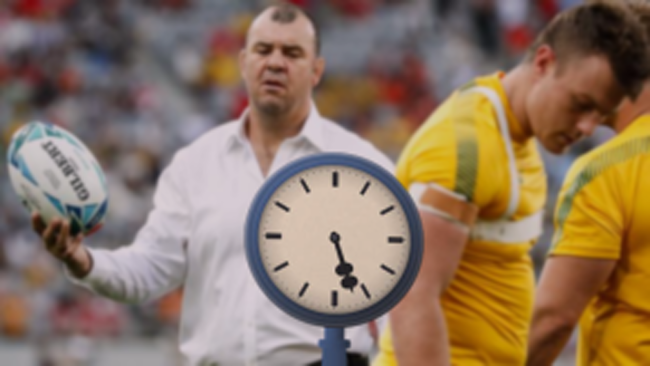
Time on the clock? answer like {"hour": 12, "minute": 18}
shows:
{"hour": 5, "minute": 27}
